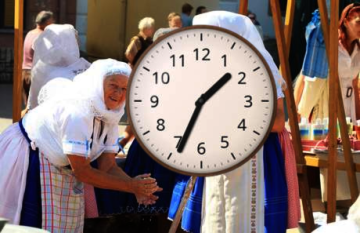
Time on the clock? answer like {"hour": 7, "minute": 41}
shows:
{"hour": 1, "minute": 34}
